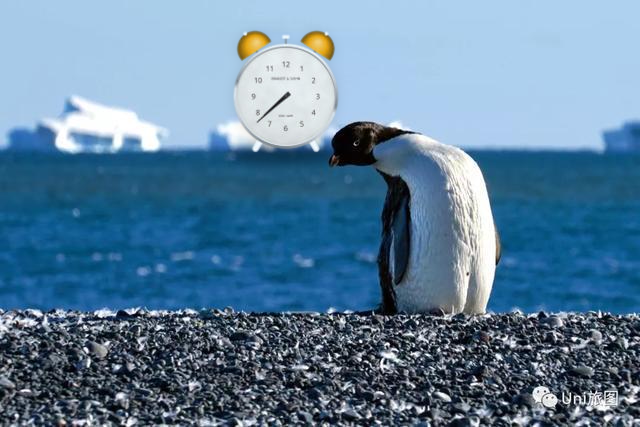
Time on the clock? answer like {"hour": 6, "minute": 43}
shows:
{"hour": 7, "minute": 38}
